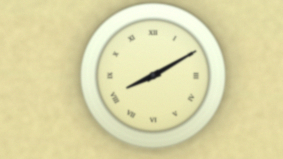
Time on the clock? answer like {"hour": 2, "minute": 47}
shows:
{"hour": 8, "minute": 10}
